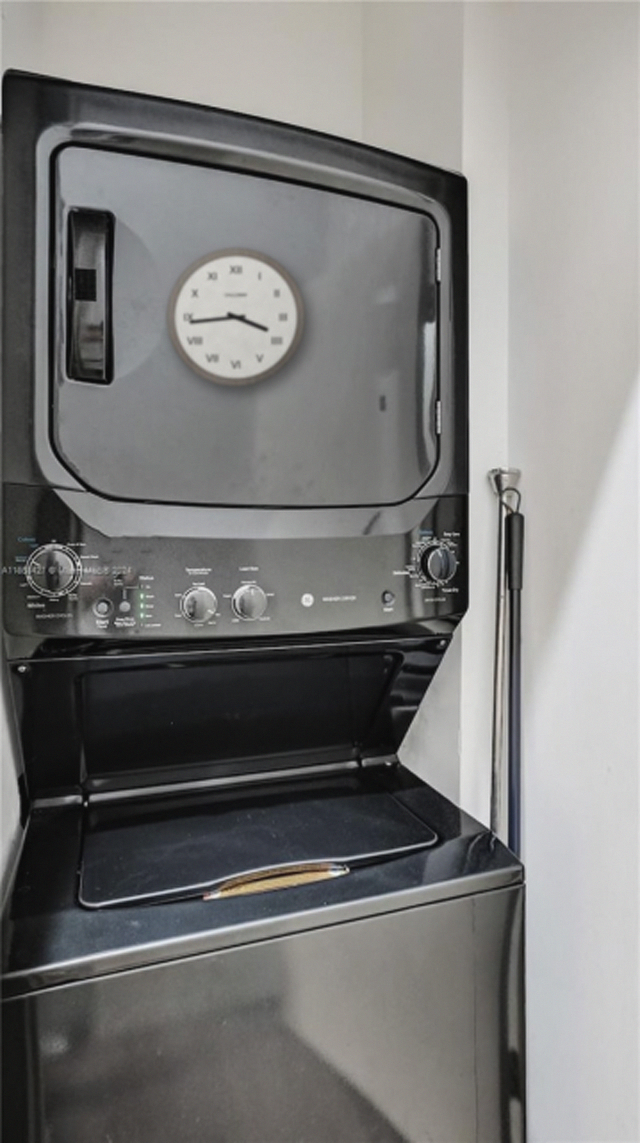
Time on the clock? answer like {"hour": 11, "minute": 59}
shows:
{"hour": 3, "minute": 44}
